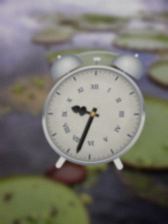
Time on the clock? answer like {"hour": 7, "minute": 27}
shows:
{"hour": 9, "minute": 33}
